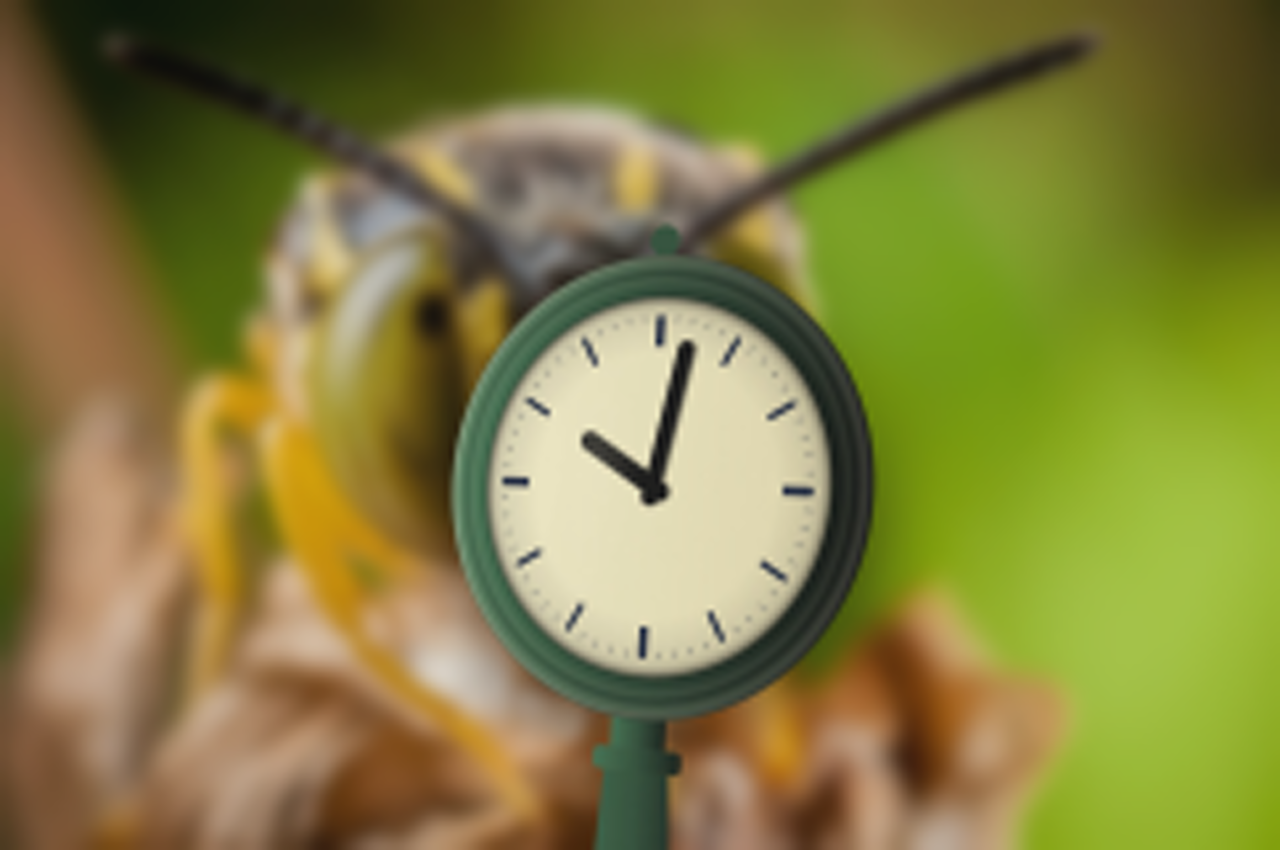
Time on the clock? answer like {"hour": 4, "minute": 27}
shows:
{"hour": 10, "minute": 2}
